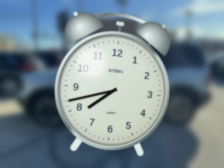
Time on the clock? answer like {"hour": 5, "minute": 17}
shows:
{"hour": 7, "minute": 42}
